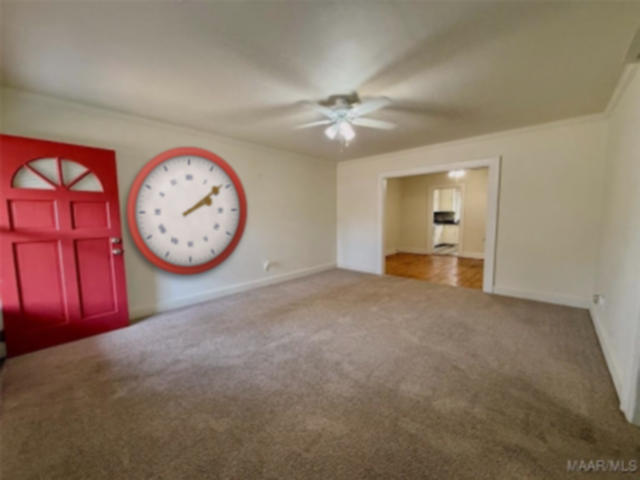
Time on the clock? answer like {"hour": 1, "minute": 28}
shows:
{"hour": 2, "minute": 9}
